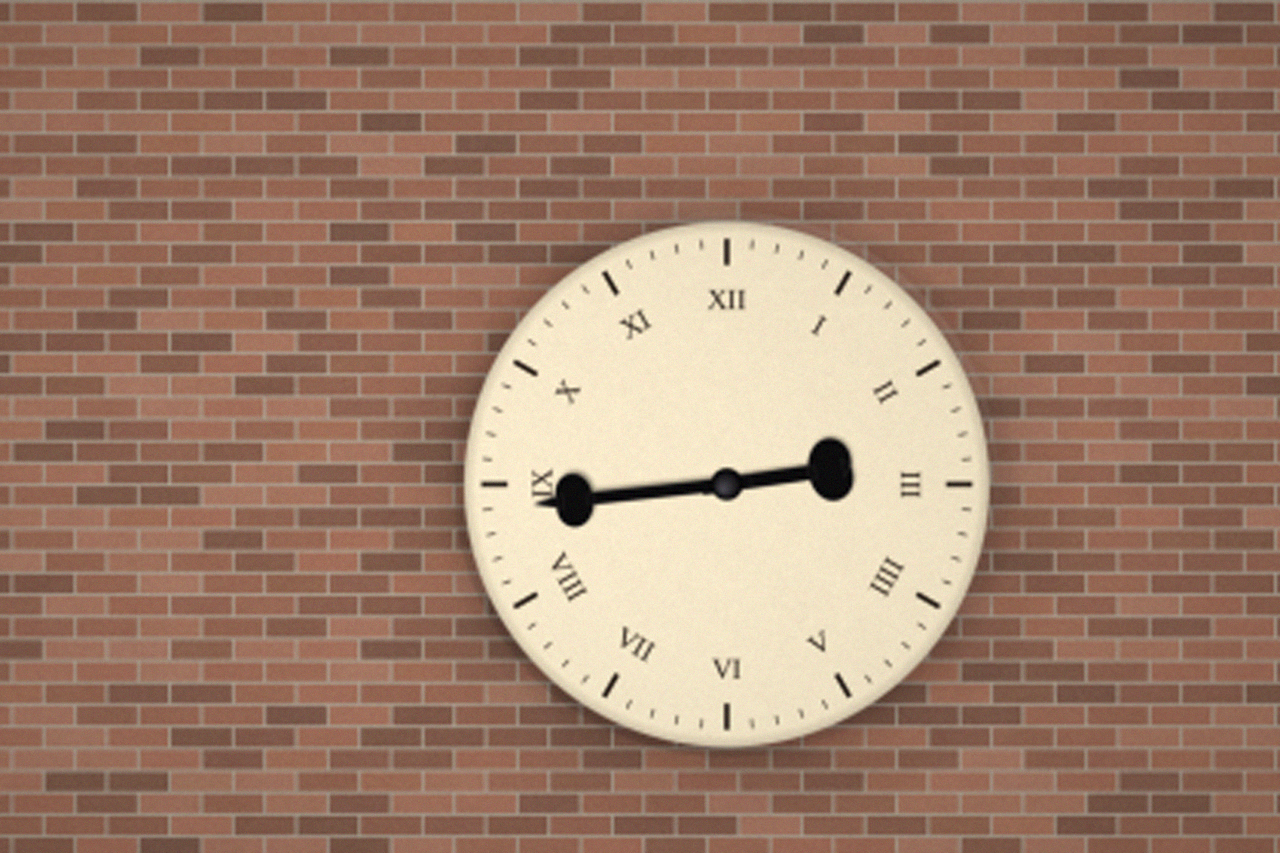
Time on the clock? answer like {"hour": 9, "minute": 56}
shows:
{"hour": 2, "minute": 44}
